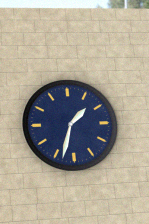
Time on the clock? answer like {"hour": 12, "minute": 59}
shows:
{"hour": 1, "minute": 33}
